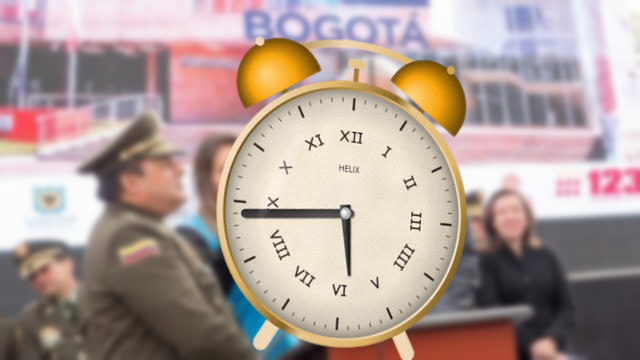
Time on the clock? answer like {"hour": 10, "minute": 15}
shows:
{"hour": 5, "minute": 44}
